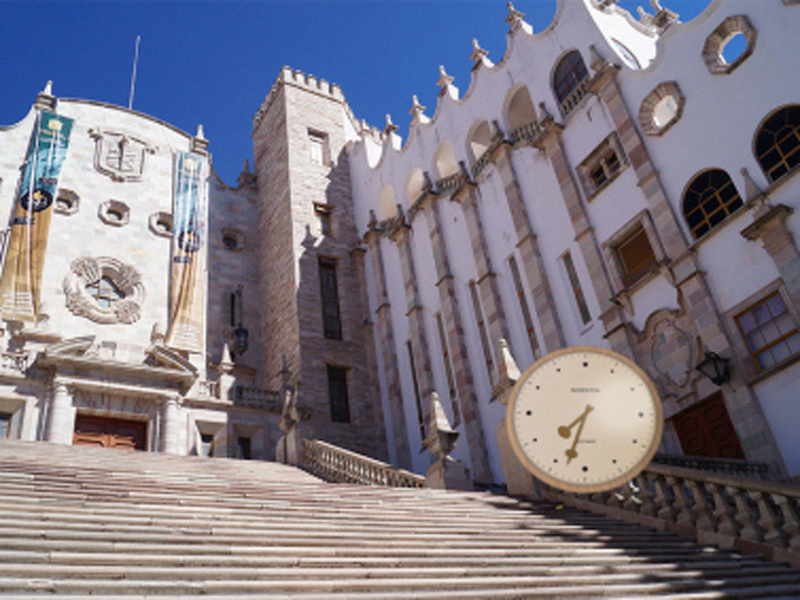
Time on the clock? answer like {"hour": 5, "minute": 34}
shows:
{"hour": 7, "minute": 33}
